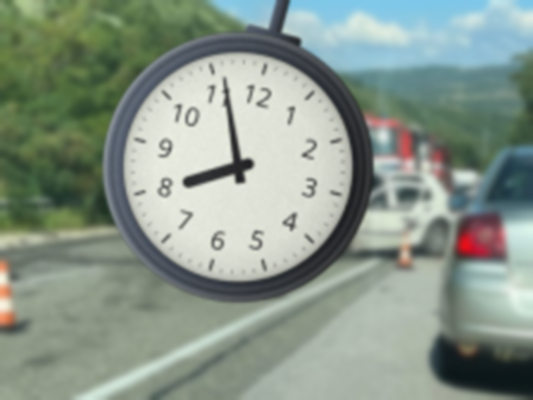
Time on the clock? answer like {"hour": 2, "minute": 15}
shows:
{"hour": 7, "minute": 56}
